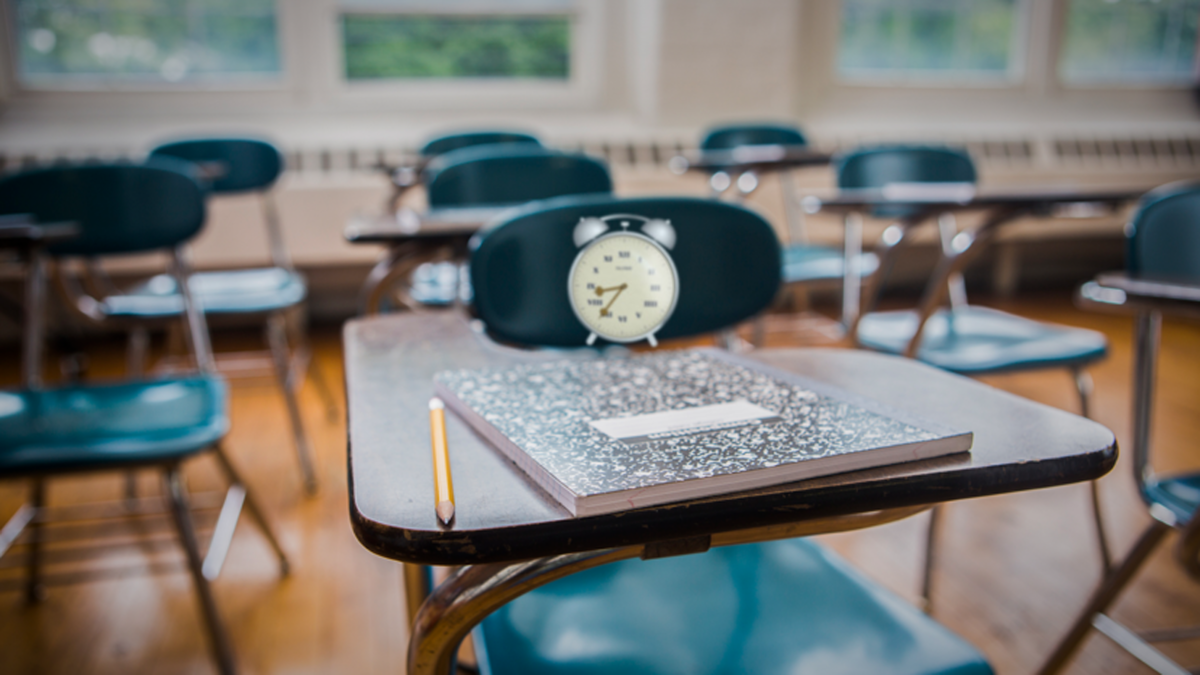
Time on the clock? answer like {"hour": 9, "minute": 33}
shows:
{"hour": 8, "minute": 36}
